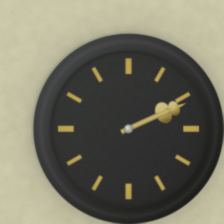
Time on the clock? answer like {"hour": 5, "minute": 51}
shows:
{"hour": 2, "minute": 11}
